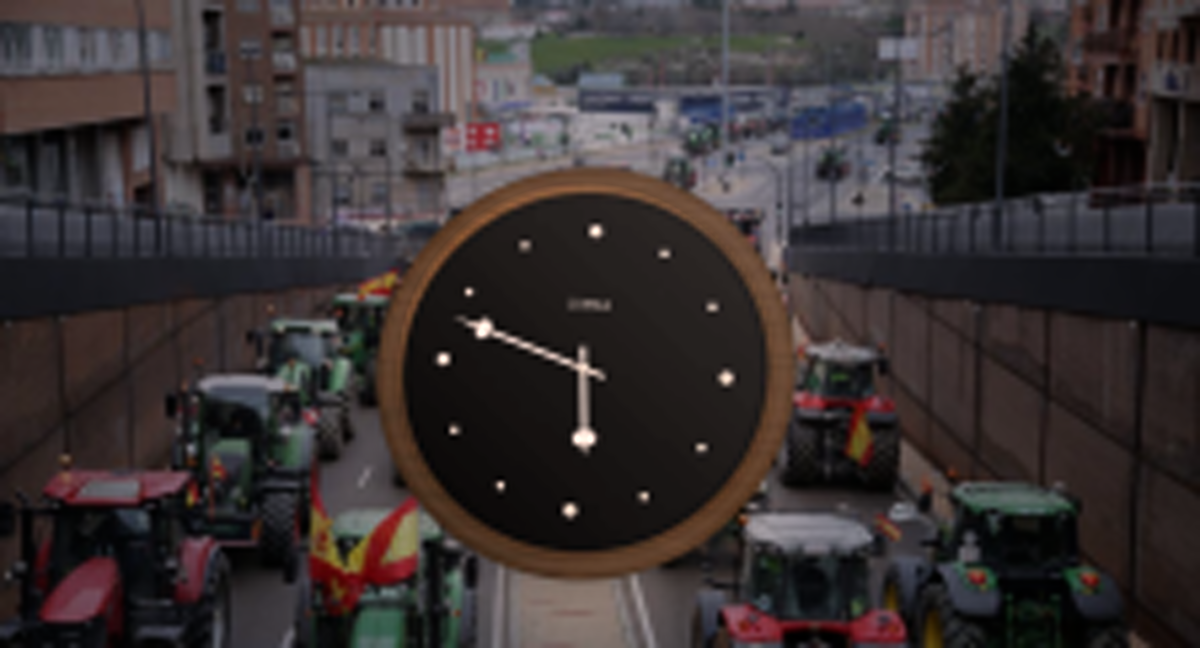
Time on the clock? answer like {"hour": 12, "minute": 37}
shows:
{"hour": 5, "minute": 48}
